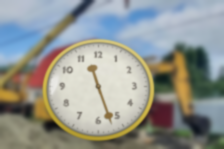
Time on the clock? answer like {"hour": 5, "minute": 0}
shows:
{"hour": 11, "minute": 27}
